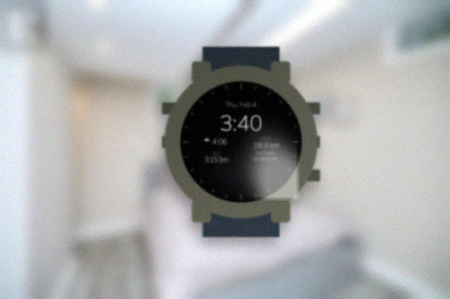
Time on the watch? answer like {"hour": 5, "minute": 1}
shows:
{"hour": 3, "minute": 40}
